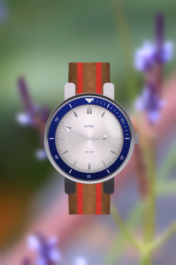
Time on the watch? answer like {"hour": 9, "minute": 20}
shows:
{"hour": 2, "minute": 49}
